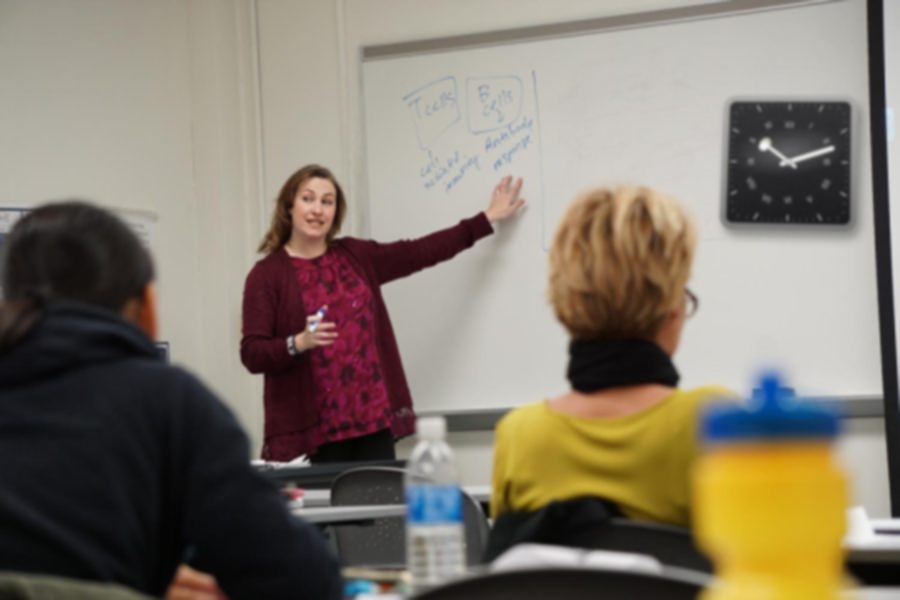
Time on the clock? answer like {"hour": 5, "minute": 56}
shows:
{"hour": 10, "minute": 12}
